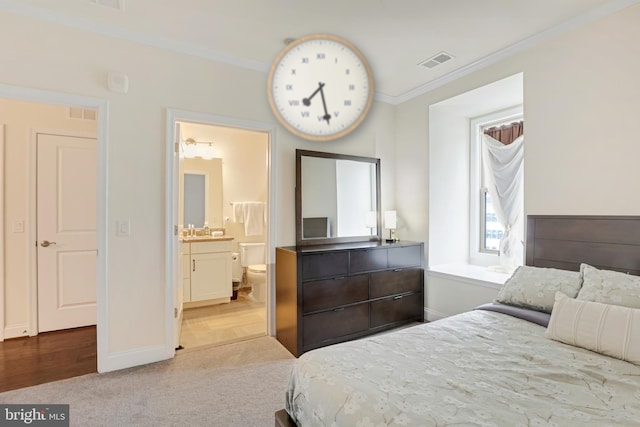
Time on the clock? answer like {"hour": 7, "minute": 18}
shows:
{"hour": 7, "minute": 28}
